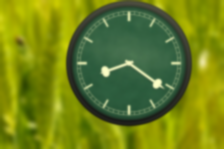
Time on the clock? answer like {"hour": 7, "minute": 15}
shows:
{"hour": 8, "minute": 21}
